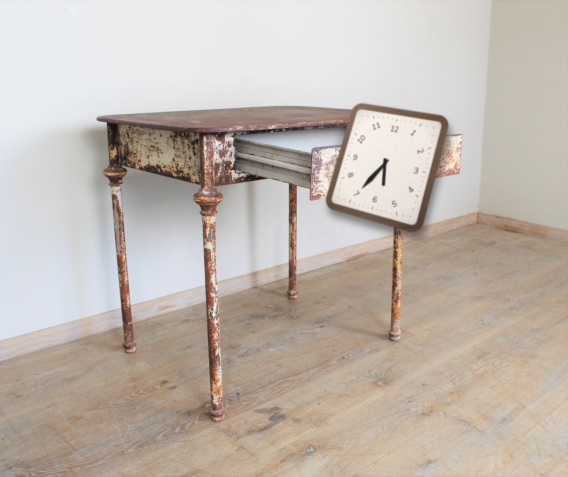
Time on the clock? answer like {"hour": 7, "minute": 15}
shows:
{"hour": 5, "minute": 35}
